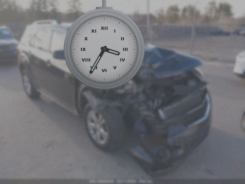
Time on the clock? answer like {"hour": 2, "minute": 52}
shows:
{"hour": 3, "minute": 35}
